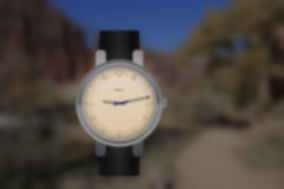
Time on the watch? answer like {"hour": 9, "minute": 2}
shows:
{"hour": 9, "minute": 13}
